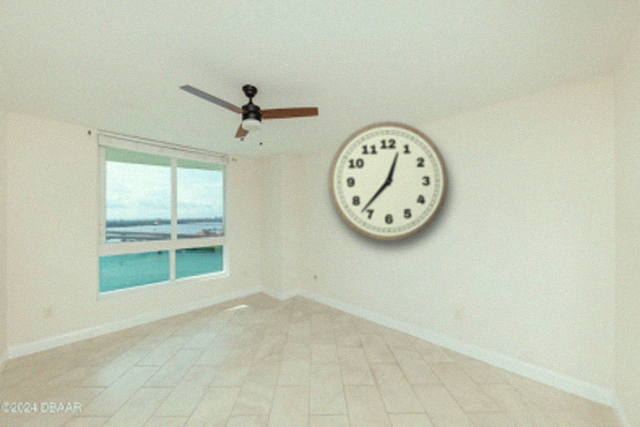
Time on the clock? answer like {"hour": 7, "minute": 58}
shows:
{"hour": 12, "minute": 37}
